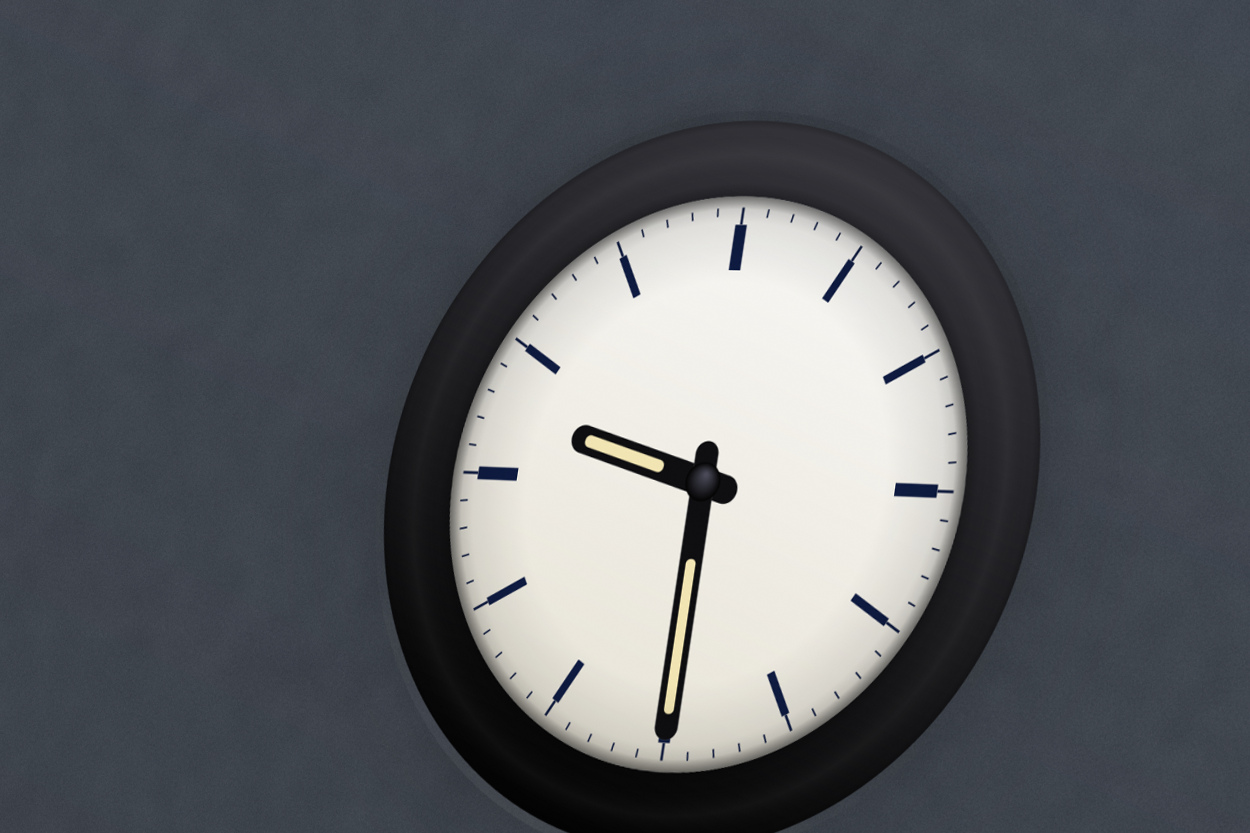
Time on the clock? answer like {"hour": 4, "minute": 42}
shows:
{"hour": 9, "minute": 30}
